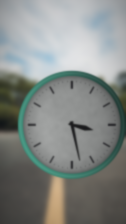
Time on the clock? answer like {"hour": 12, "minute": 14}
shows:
{"hour": 3, "minute": 28}
